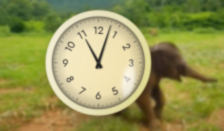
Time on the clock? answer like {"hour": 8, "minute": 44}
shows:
{"hour": 11, "minute": 3}
